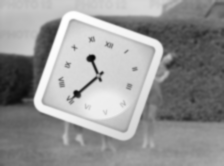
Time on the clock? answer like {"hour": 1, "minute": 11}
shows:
{"hour": 10, "minute": 35}
